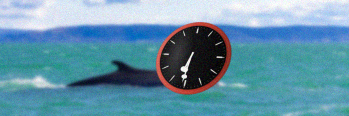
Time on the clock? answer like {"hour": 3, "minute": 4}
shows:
{"hour": 6, "minute": 31}
